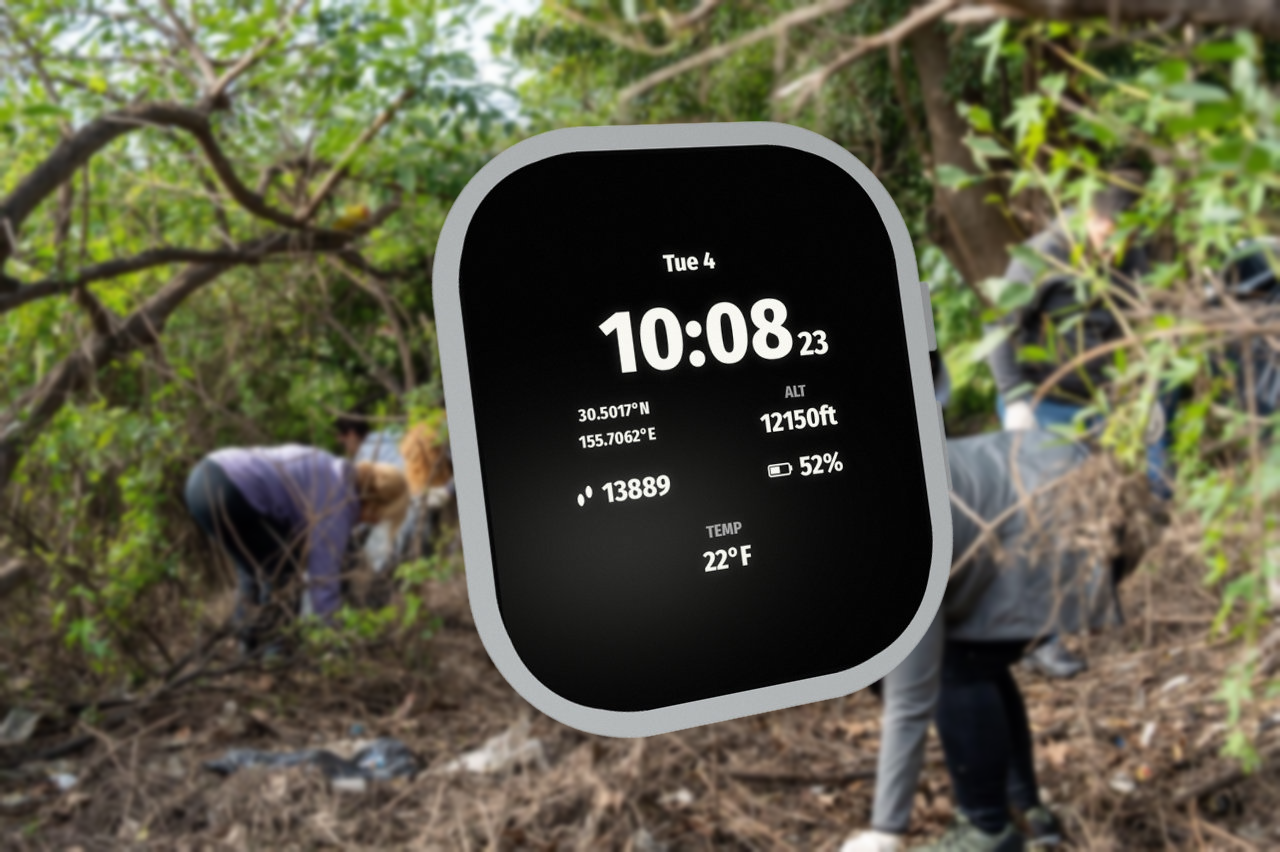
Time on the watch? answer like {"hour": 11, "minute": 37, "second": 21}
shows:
{"hour": 10, "minute": 8, "second": 23}
